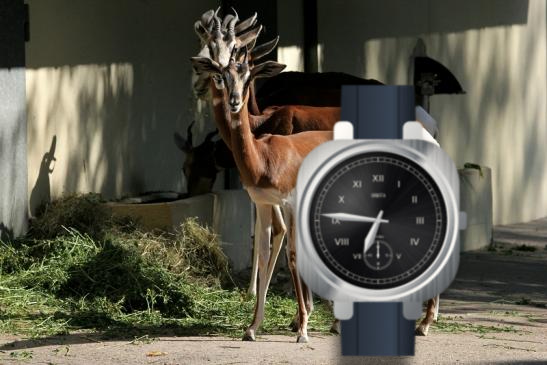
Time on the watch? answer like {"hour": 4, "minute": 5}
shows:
{"hour": 6, "minute": 46}
